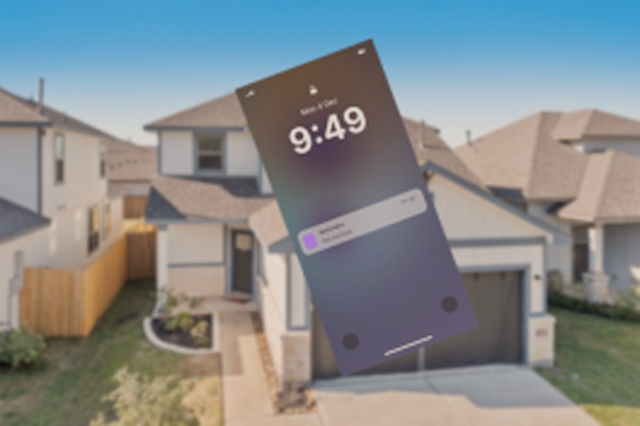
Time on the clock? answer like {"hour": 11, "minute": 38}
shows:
{"hour": 9, "minute": 49}
